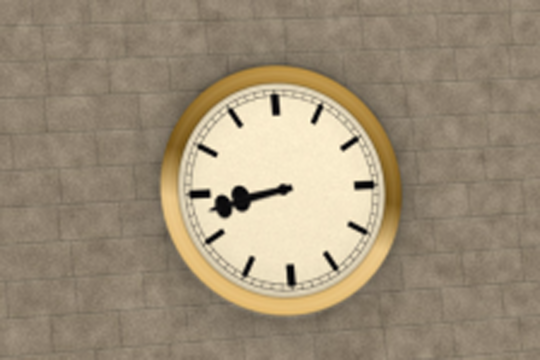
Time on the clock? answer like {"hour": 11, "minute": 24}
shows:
{"hour": 8, "minute": 43}
